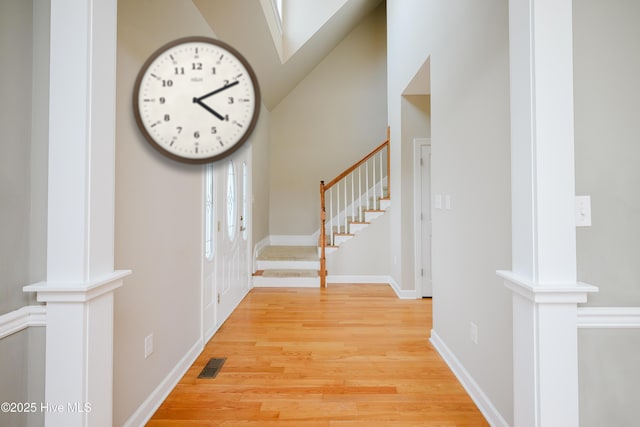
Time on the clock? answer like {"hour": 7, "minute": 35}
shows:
{"hour": 4, "minute": 11}
